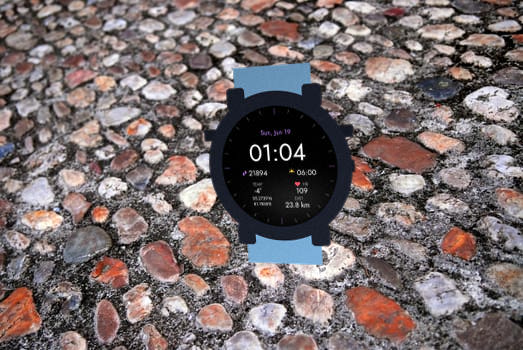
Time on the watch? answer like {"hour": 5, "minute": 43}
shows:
{"hour": 1, "minute": 4}
